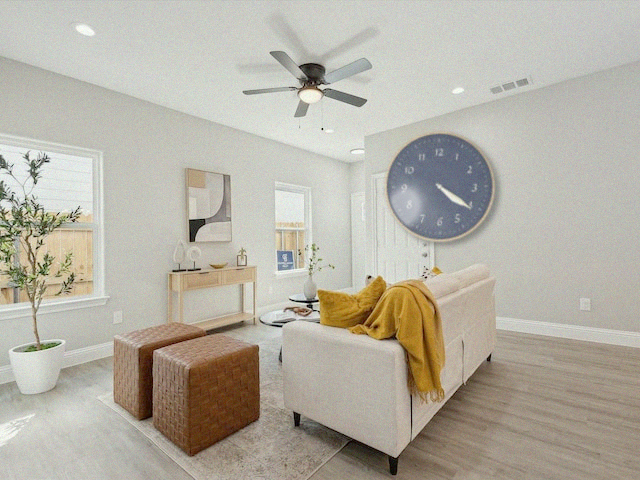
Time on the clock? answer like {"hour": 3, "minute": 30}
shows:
{"hour": 4, "minute": 21}
